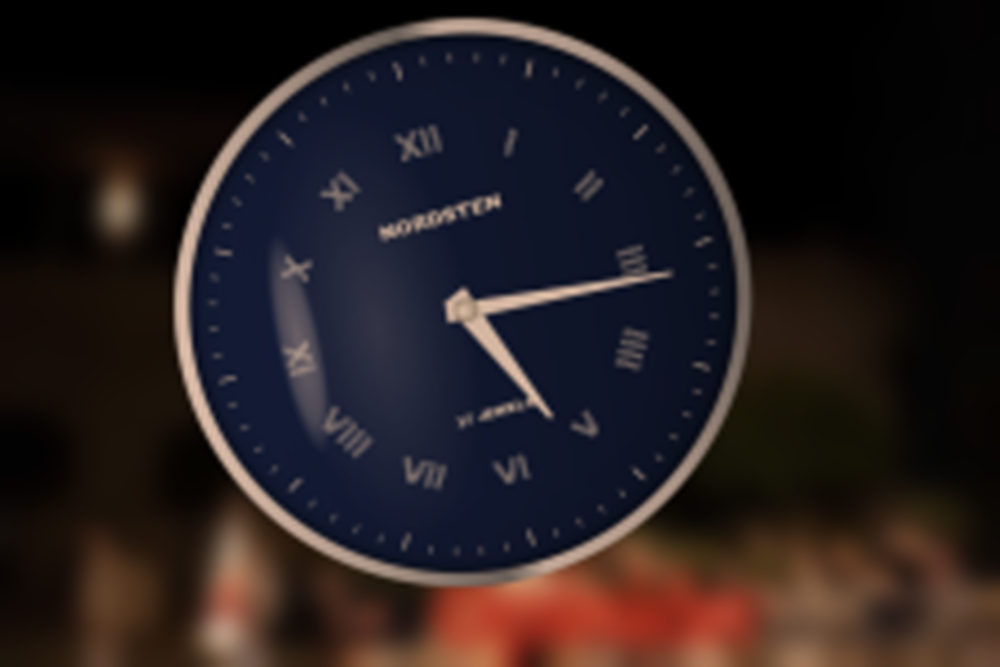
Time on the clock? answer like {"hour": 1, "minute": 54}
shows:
{"hour": 5, "minute": 16}
